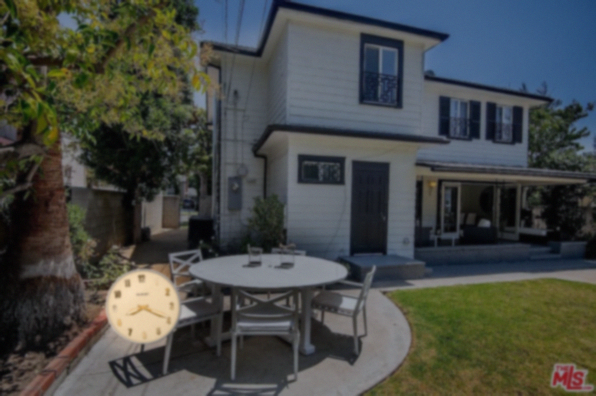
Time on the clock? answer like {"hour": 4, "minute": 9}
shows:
{"hour": 8, "minute": 19}
